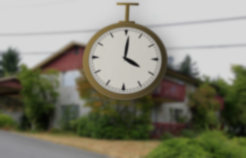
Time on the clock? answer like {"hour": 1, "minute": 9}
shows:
{"hour": 4, "minute": 1}
